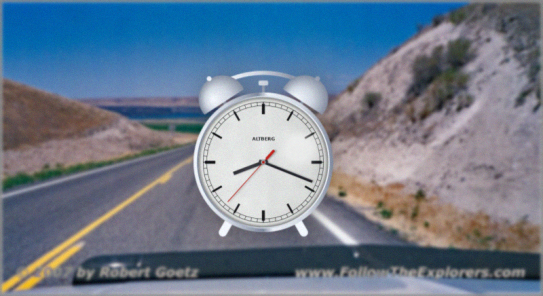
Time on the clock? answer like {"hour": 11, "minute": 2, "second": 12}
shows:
{"hour": 8, "minute": 18, "second": 37}
